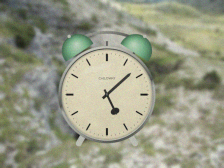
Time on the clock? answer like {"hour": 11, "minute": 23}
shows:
{"hour": 5, "minute": 8}
